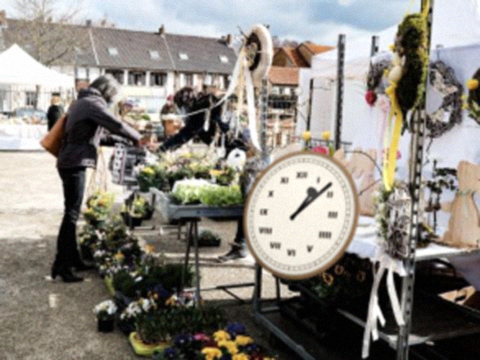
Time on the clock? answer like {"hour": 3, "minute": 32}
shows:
{"hour": 1, "minute": 8}
